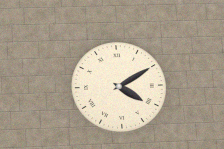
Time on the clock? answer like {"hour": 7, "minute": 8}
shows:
{"hour": 4, "minute": 10}
